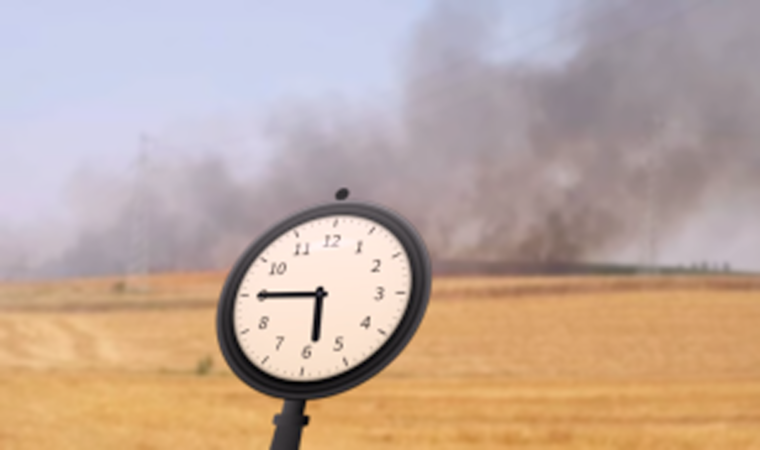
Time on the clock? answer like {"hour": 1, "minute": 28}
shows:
{"hour": 5, "minute": 45}
